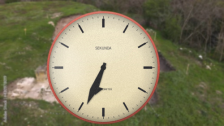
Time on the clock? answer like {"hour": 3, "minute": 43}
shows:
{"hour": 6, "minute": 34}
